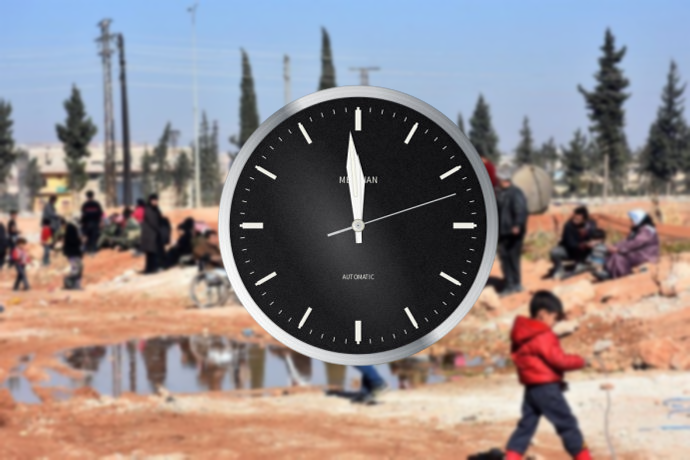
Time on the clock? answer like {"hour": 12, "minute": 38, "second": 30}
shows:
{"hour": 11, "minute": 59, "second": 12}
